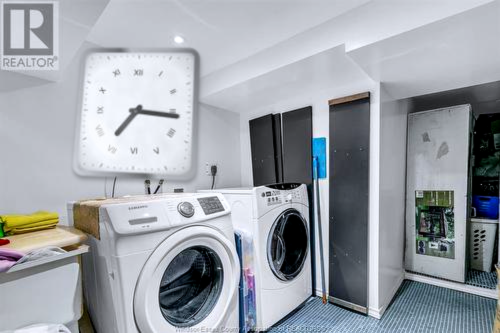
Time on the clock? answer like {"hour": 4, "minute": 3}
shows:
{"hour": 7, "minute": 16}
